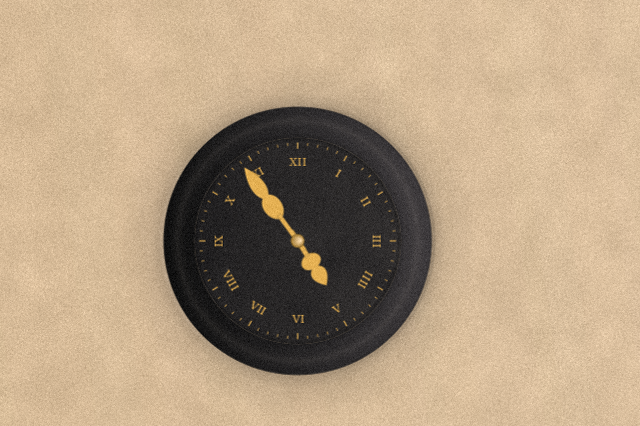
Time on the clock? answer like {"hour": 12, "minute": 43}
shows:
{"hour": 4, "minute": 54}
